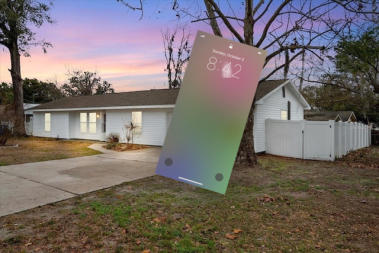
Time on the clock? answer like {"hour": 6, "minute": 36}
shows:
{"hour": 8, "minute": 42}
